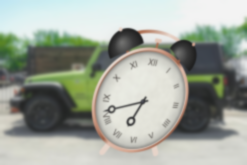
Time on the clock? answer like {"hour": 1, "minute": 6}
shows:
{"hour": 6, "minute": 42}
